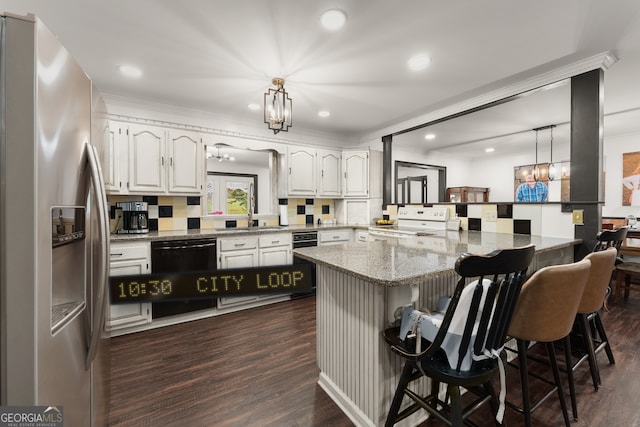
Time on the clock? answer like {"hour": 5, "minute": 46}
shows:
{"hour": 10, "minute": 30}
